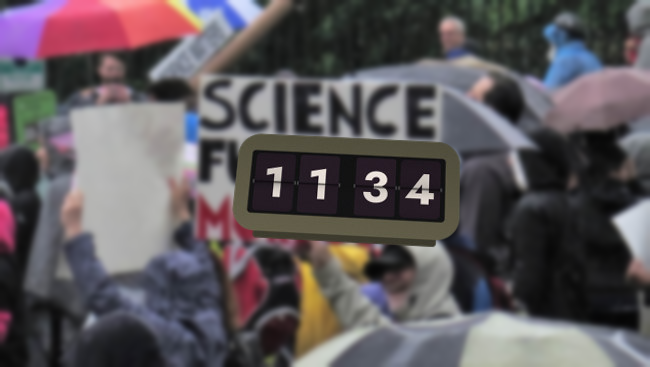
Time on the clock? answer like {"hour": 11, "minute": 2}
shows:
{"hour": 11, "minute": 34}
